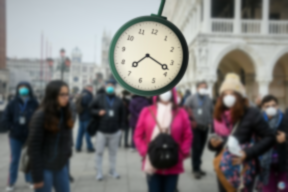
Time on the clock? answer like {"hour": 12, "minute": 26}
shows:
{"hour": 7, "minute": 18}
